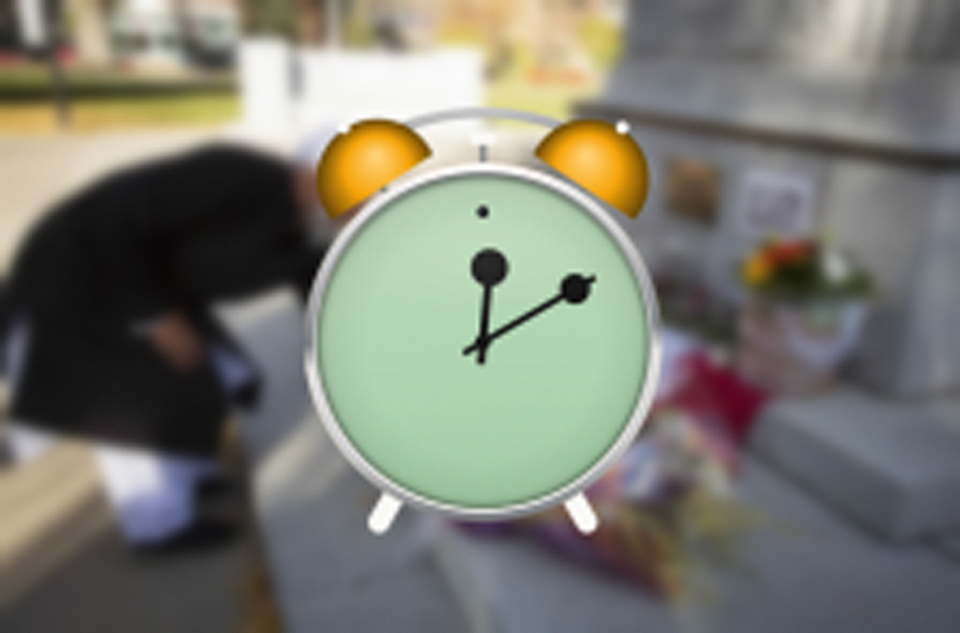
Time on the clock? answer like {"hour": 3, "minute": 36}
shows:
{"hour": 12, "minute": 10}
